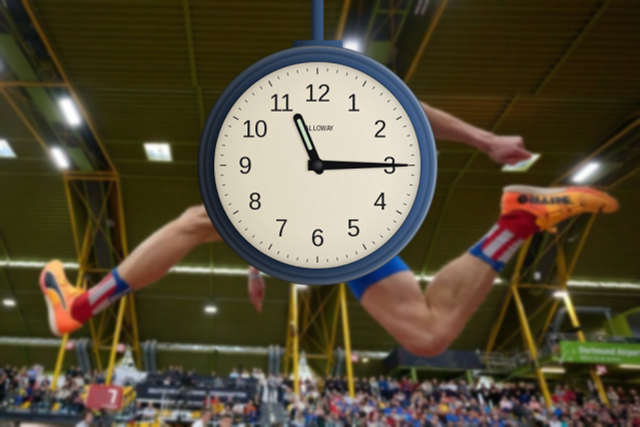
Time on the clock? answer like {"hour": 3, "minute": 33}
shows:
{"hour": 11, "minute": 15}
